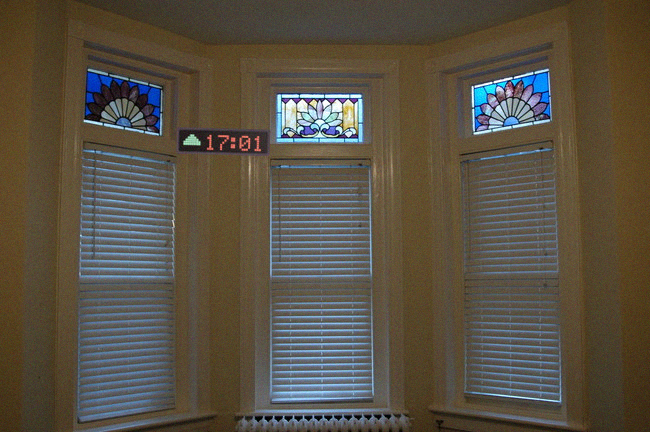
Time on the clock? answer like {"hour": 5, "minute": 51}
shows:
{"hour": 17, "minute": 1}
